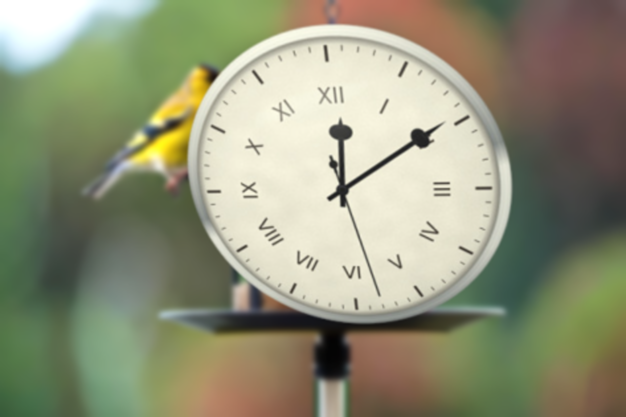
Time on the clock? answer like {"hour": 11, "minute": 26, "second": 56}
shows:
{"hour": 12, "minute": 9, "second": 28}
